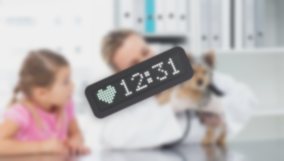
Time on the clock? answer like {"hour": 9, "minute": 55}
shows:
{"hour": 12, "minute": 31}
